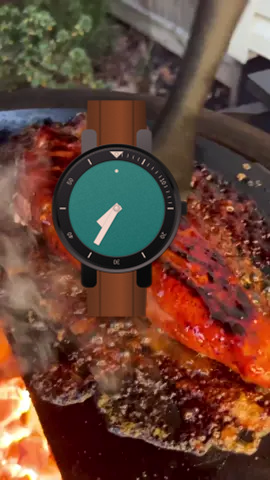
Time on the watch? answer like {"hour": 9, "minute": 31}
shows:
{"hour": 7, "minute": 35}
